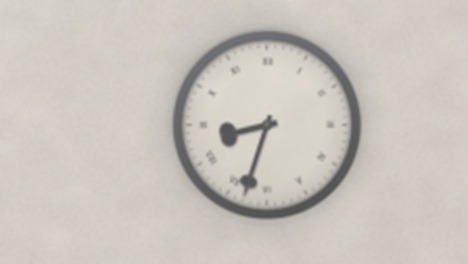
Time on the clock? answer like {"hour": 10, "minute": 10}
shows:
{"hour": 8, "minute": 33}
